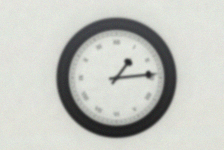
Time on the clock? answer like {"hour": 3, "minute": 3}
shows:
{"hour": 1, "minute": 14}
